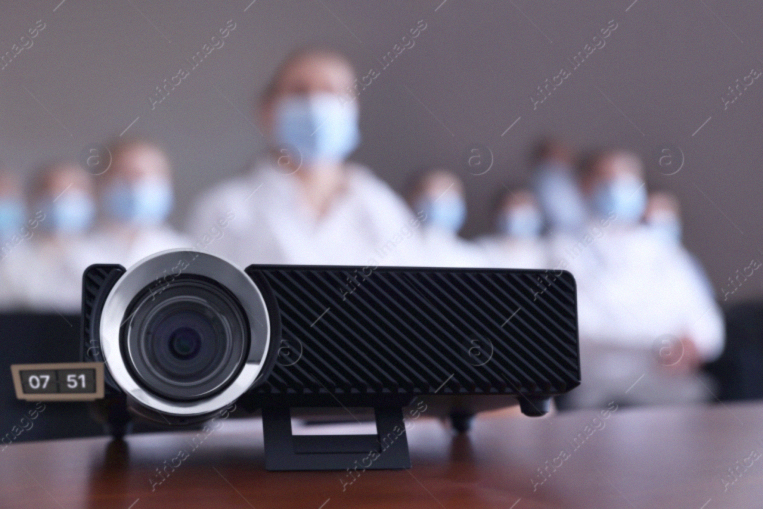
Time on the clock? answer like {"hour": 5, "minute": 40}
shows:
{"hour": 7, "minute": 51}
